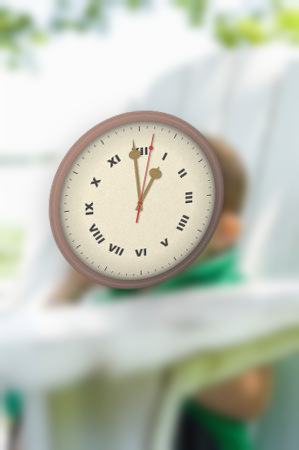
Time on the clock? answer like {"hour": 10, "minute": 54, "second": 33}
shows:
{"hour": 12, "minute": 59, "second": 2}
